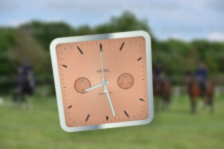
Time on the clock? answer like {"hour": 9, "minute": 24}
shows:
{"hour": 8, "minute": 28}
